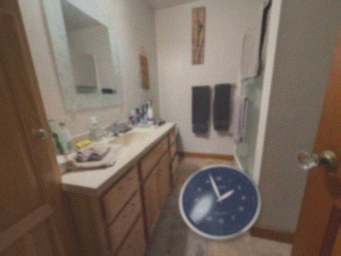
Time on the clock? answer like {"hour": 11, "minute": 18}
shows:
{"hour": 1, "minute": 57}
